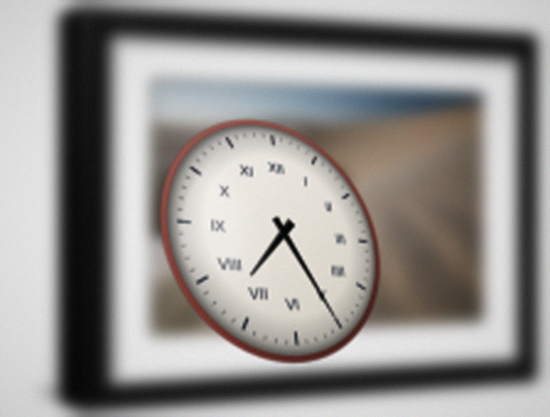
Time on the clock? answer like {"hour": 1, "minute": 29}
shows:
{"hour": 7, "minute": 25}
